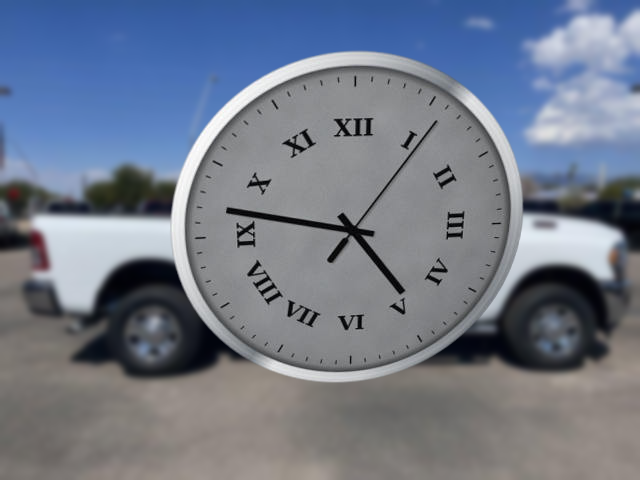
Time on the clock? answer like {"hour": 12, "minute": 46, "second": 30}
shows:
{"hour": 4, "minute": 47, "second": 6}
